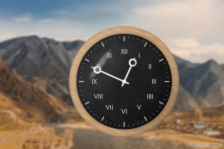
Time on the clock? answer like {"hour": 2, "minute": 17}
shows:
{"hour": 12, "minute": 49}
